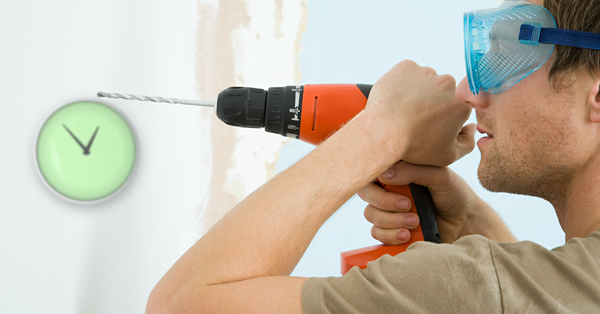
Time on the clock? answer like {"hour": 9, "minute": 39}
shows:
{"hour": 12, "minute": 53}
